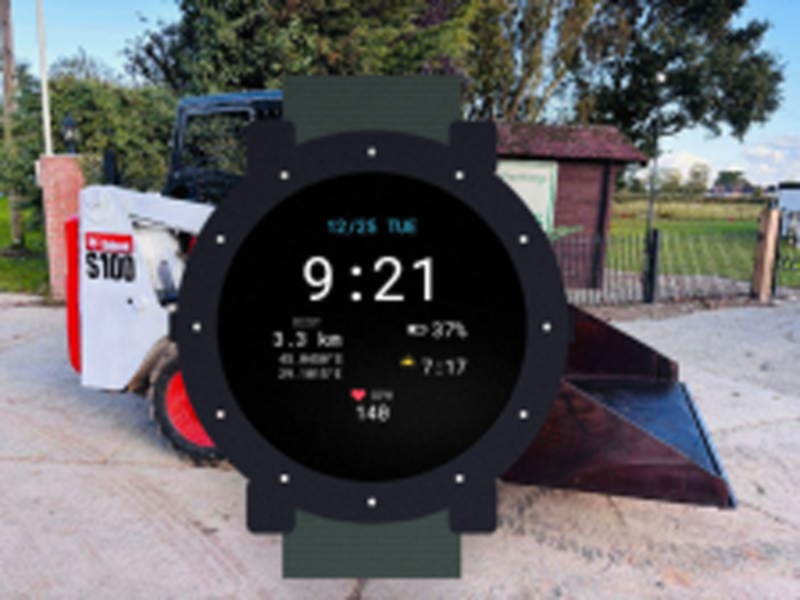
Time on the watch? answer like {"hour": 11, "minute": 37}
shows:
{"hour": 9, "minute": 21}
